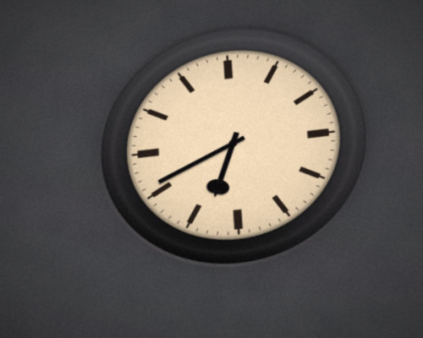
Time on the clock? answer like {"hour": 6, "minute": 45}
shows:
{"hour": 6, "minute": 41}
